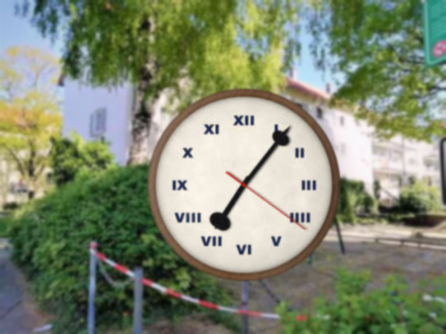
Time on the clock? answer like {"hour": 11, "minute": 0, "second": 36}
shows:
{"hour": 7, "minute": 6, "second": 21}
